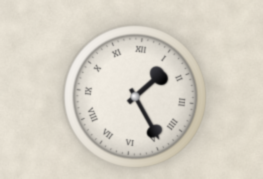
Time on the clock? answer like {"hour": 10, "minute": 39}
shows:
{"hour": 1, "minute": 24}
